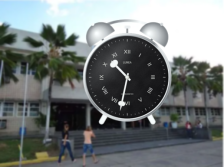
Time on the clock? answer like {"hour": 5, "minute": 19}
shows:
{"hour": 10, "minute": 32}
